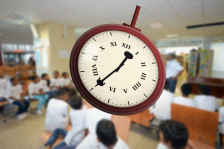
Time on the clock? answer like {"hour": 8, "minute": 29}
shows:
{"hour": 12, "minute": 35}
